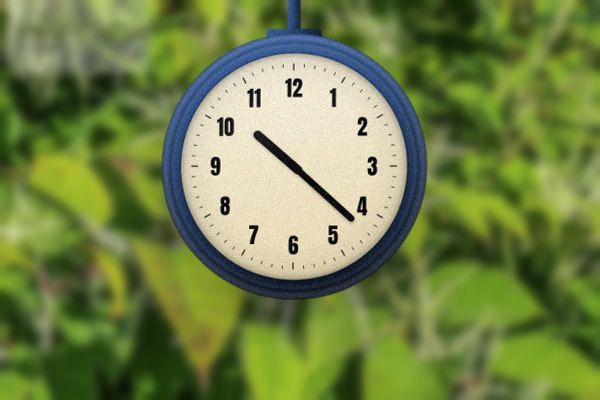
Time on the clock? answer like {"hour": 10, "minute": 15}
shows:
{"hour": 10, "minute": 22}
